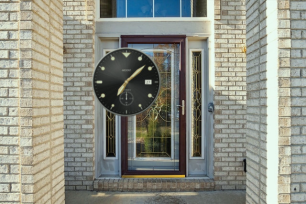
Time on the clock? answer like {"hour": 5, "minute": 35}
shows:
{"hour": 7, "minute": 8}
